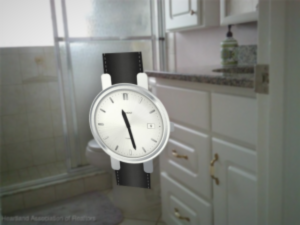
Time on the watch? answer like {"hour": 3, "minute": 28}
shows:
{"hour": 11, "minute": 28}
